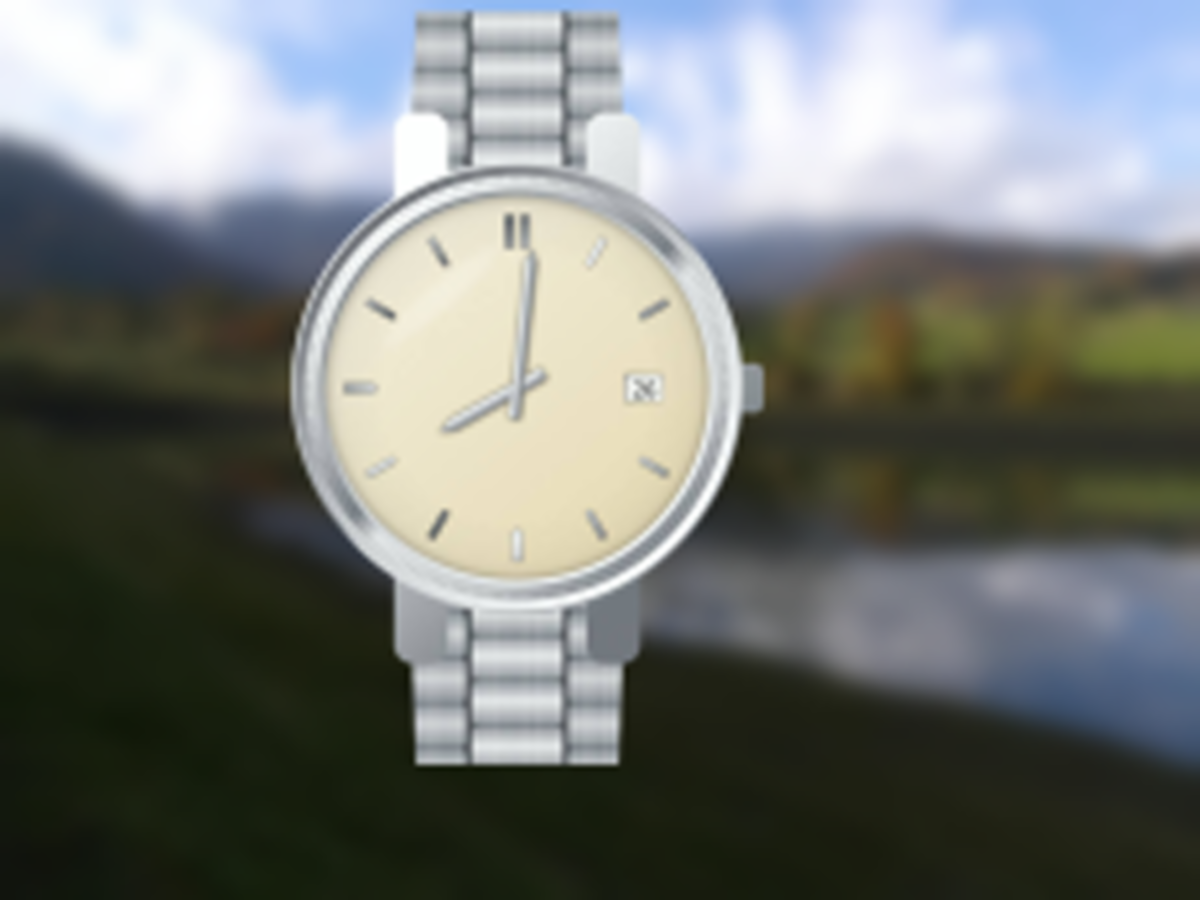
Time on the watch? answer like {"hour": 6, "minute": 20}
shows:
{"hour": 8, "minute": 1}
